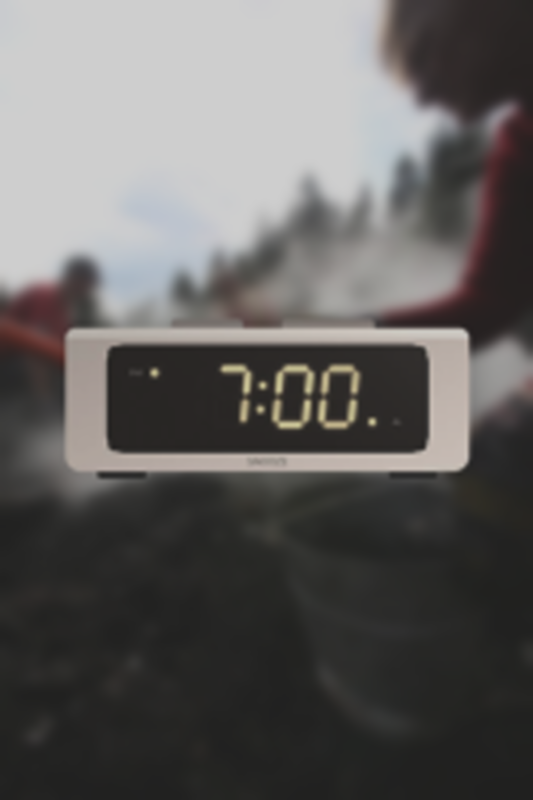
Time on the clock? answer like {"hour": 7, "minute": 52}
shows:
{"hour": 7, "minute": 0}
